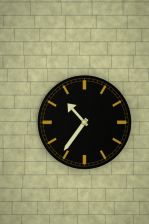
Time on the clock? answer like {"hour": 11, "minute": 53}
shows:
{"hour": 10, "minute": 36}
